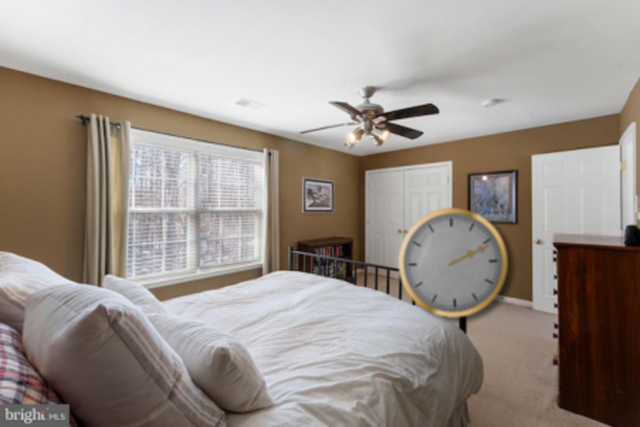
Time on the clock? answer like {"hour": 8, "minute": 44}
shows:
{"hour": 2, "minute": 11}
